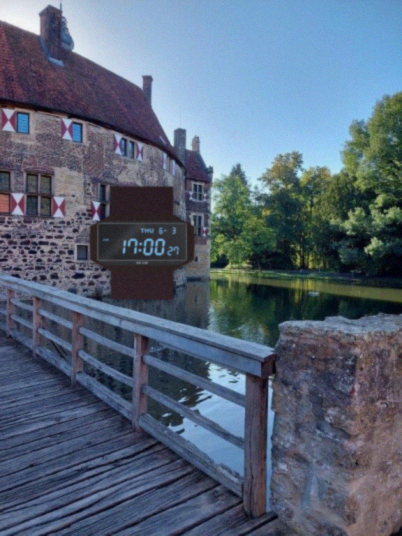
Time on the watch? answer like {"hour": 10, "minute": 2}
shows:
{"hour": 17, "minute": 0}
